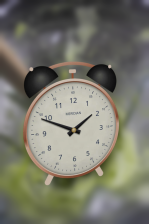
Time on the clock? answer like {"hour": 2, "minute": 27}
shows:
{"hour": 1, "minute": 49}
